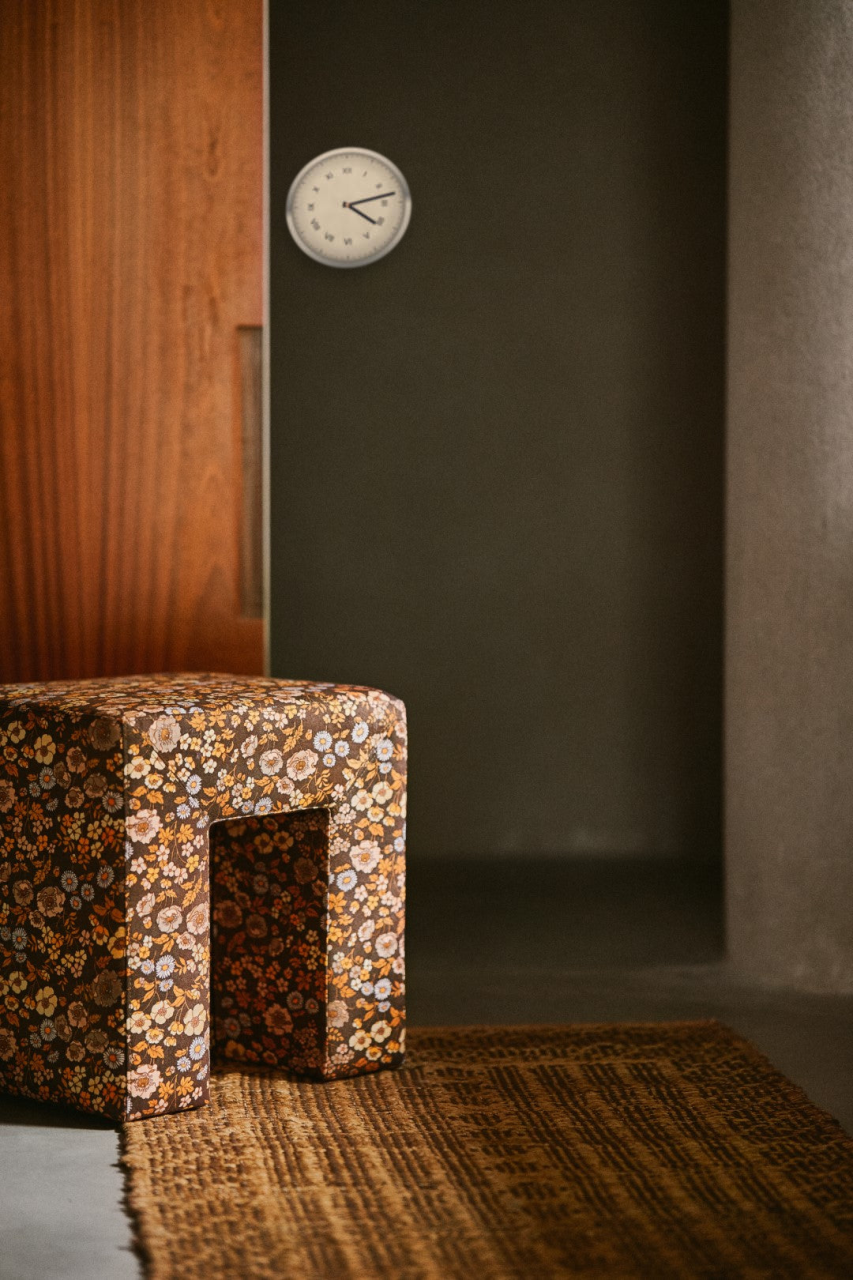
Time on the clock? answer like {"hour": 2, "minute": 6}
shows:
{"hour": 4, "minute": 13}
